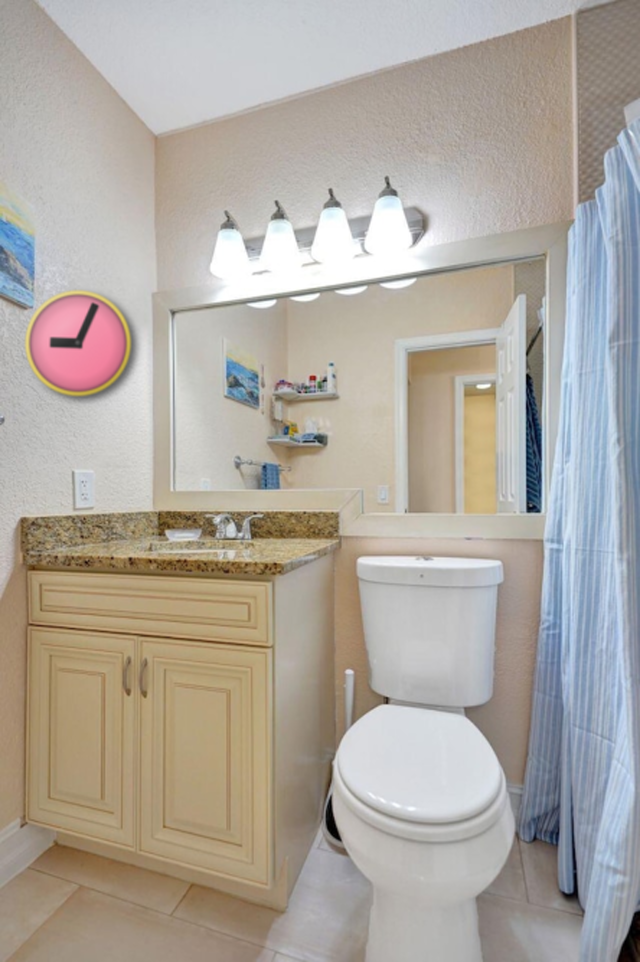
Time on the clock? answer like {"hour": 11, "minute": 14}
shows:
{"hour": 9, "minute": 4}
